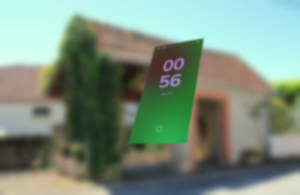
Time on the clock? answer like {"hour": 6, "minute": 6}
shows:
{"hour": 0, "minute": 56}
